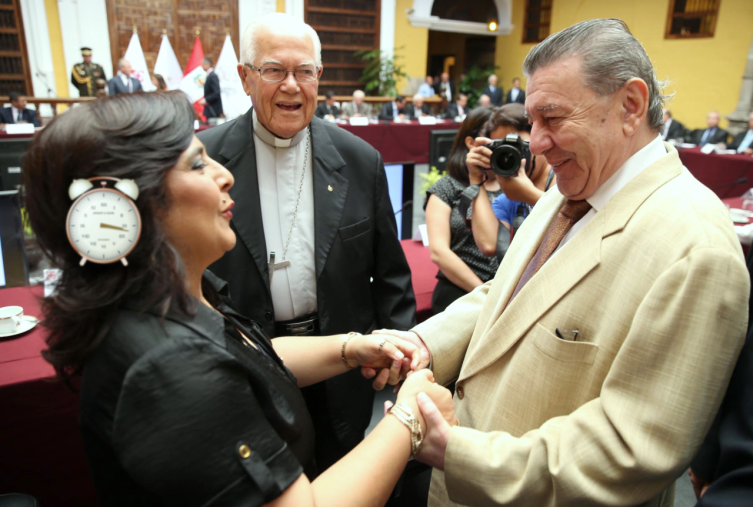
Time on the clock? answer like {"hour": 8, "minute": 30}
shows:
{"hour": 3, "minute": 17}
